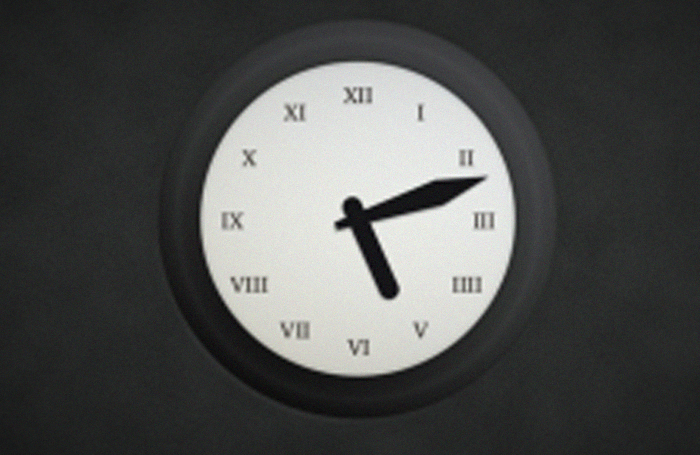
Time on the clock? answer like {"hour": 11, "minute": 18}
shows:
{"hour": 5, "minute": 12}
